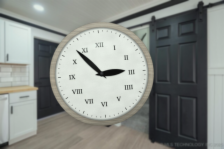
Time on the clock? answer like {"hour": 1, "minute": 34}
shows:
{"hour": 2, "minute": 53}
